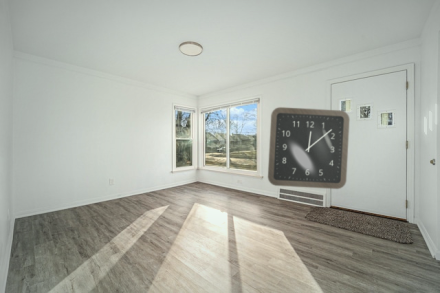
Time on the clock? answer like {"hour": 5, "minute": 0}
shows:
{"hour": 12, "minute": 8}
